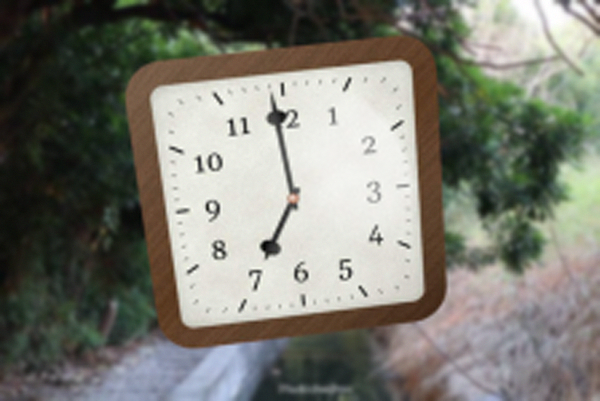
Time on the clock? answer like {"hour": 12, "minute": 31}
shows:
{"hour": 6, "minute": 59}
